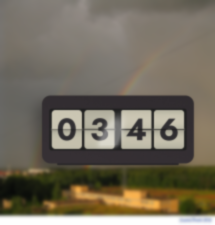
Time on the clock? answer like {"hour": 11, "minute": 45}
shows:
{"hour": 3, "minute": 46}
